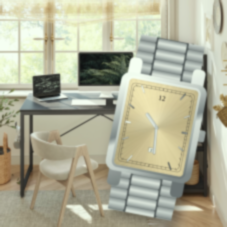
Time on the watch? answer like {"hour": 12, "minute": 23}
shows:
{"hour": 10, "minute": 29}
